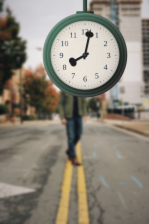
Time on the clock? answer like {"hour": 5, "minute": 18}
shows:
{"hour": 8, "minute": 2}
